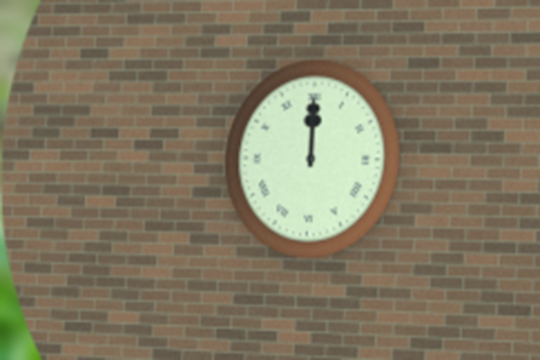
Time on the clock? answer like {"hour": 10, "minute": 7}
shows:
{"hour": 12, "minute": 0}
